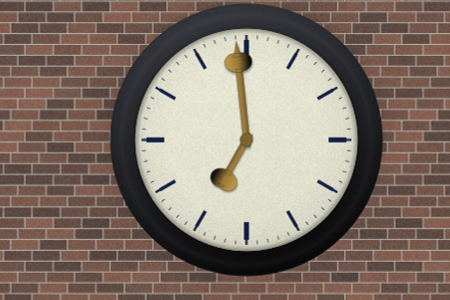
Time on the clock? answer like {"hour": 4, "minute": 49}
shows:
{"hour": 6, "minute": 59}
